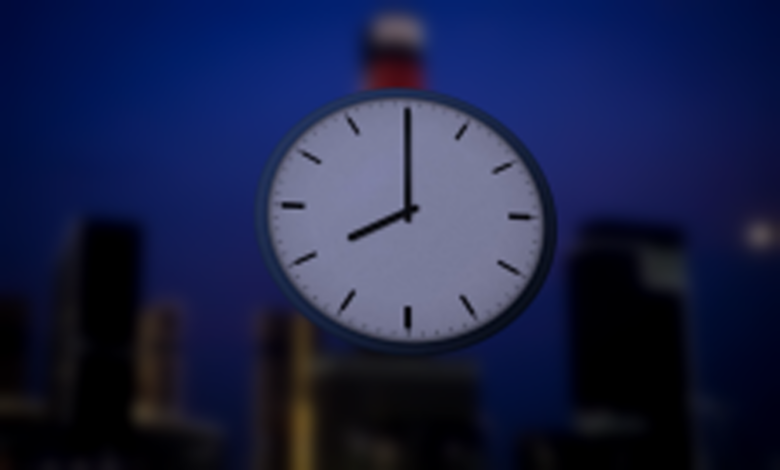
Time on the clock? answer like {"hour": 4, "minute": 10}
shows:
{"hour": 8, "minute": 0}
